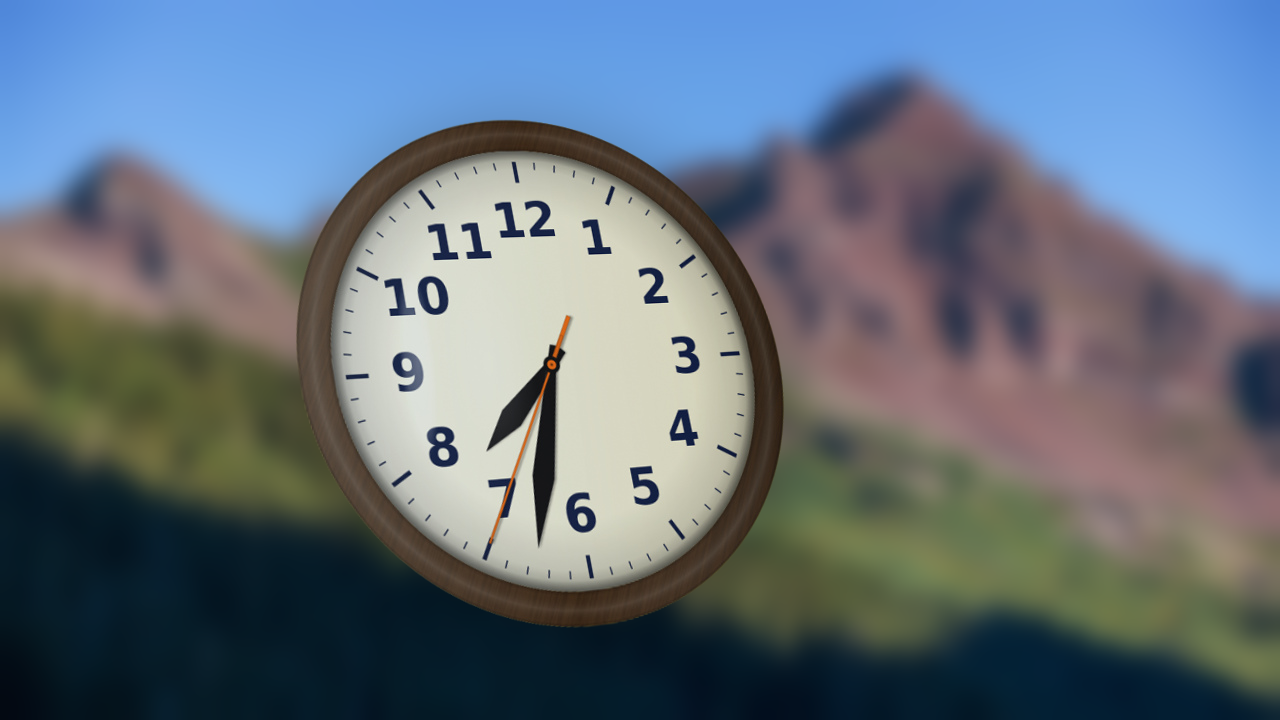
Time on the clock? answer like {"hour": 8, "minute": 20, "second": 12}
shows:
{"hour": 7, "minute": 32, "second": 35}
